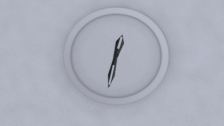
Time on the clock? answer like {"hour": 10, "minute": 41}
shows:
{"hour": 12, "minute": 32}
